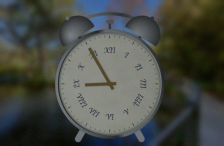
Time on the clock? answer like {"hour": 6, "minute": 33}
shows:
{"hour": 8, "minute": 55}
